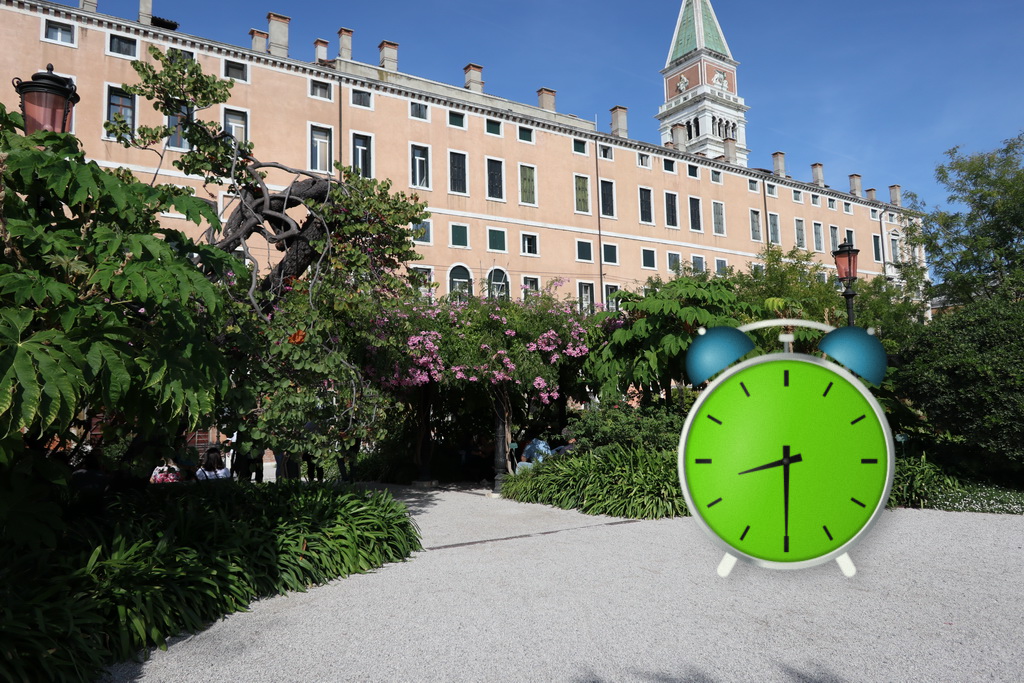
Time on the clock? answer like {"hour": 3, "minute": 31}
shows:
{"hour": 8, "minute": 30}
